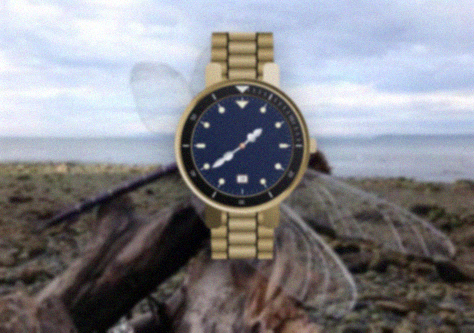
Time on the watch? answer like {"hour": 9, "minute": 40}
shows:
{"hour": 1, "minute": 39}
